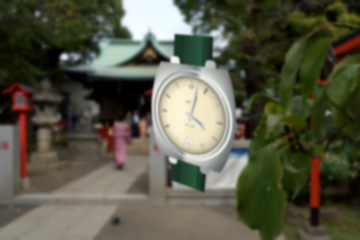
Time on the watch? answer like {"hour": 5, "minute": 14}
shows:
{"hour": 4, "minute": 2}
